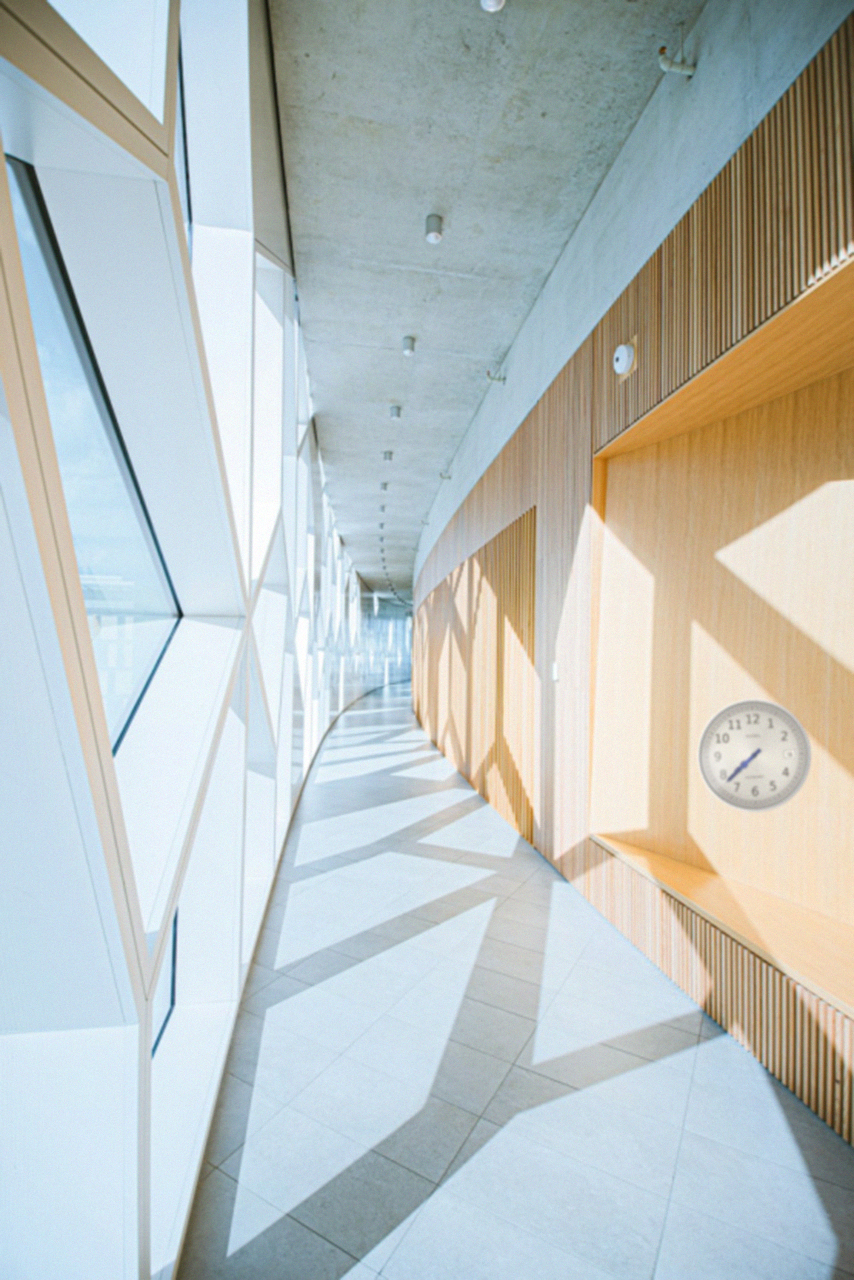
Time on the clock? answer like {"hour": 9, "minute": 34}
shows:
{"hour": 7, "minute": 38}
